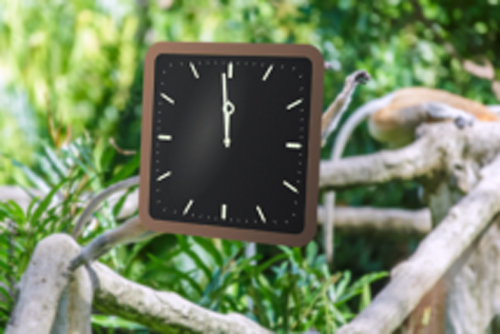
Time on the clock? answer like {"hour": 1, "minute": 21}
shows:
{"hour": 11, "minute": 59}
